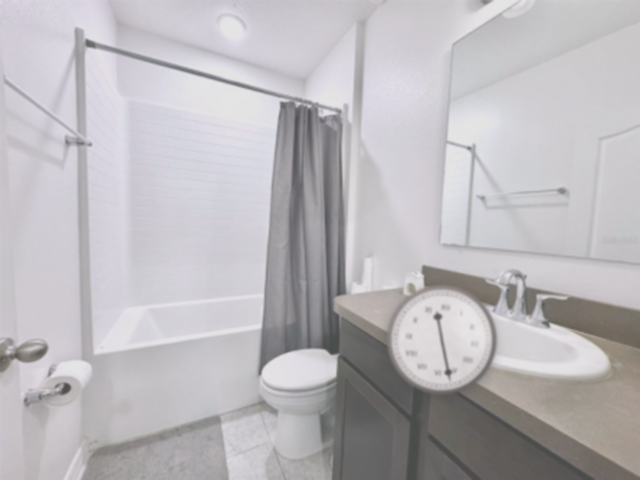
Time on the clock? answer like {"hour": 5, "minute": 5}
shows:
{"hour": 11, "minute": 27}
